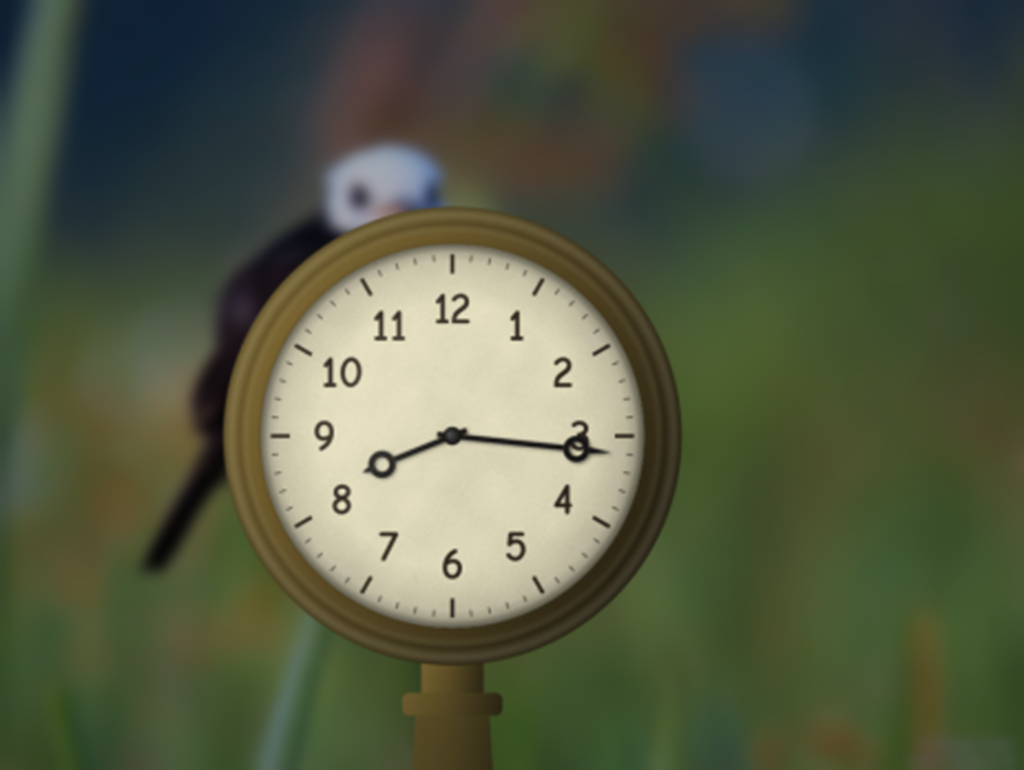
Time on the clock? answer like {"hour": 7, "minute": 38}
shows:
{"hour": 8, "minute": 16}
